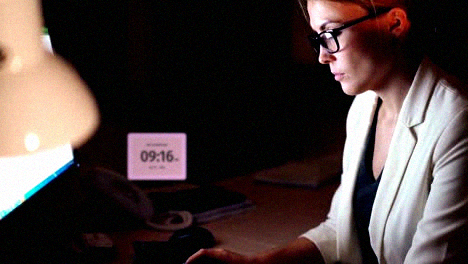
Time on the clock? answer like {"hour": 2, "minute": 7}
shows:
{"hour": 9, "minute": 16}
